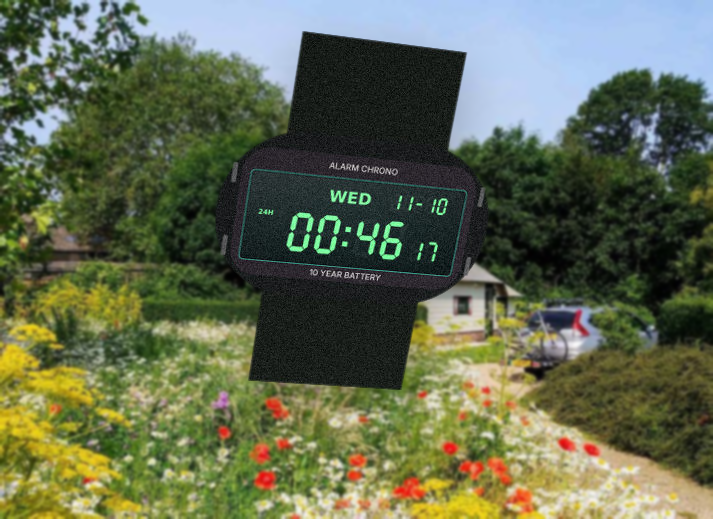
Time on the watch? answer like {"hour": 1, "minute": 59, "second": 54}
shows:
{"hour": 0, "minute": 46, "second": 17}
